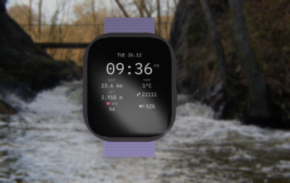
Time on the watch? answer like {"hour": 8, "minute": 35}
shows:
{"hour": 9, "minute": 36}
